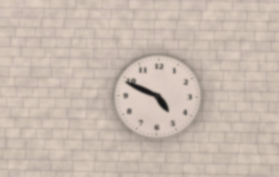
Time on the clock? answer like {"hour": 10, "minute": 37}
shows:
{"hour": 4, "minute": 49}
